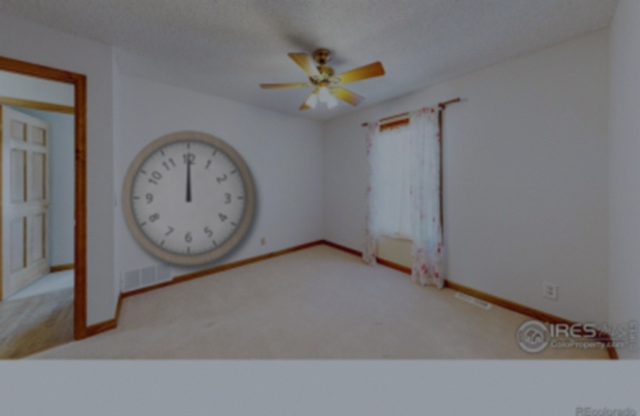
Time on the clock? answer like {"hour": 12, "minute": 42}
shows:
{"hour": 12, "minute": 0}
